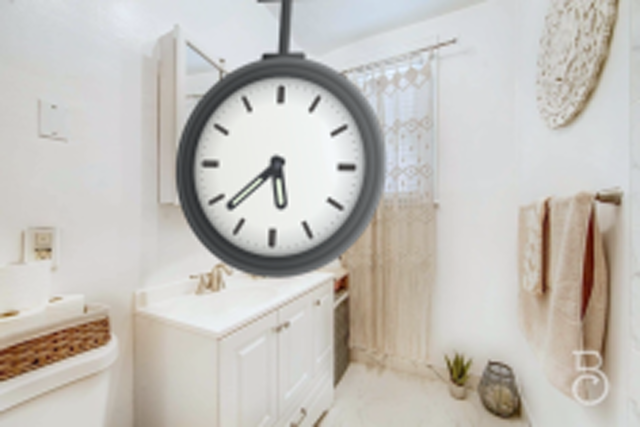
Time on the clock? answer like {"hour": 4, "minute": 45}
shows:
{"hour": 5, "minute": 38}
